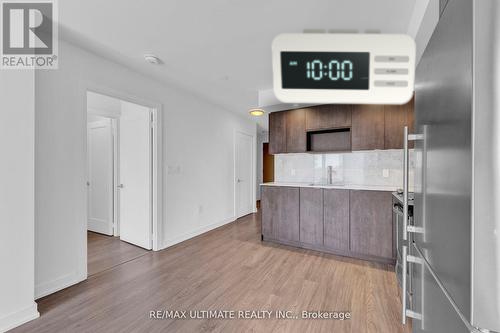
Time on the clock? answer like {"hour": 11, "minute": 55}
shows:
{"hour": 10, "minute": 0}
